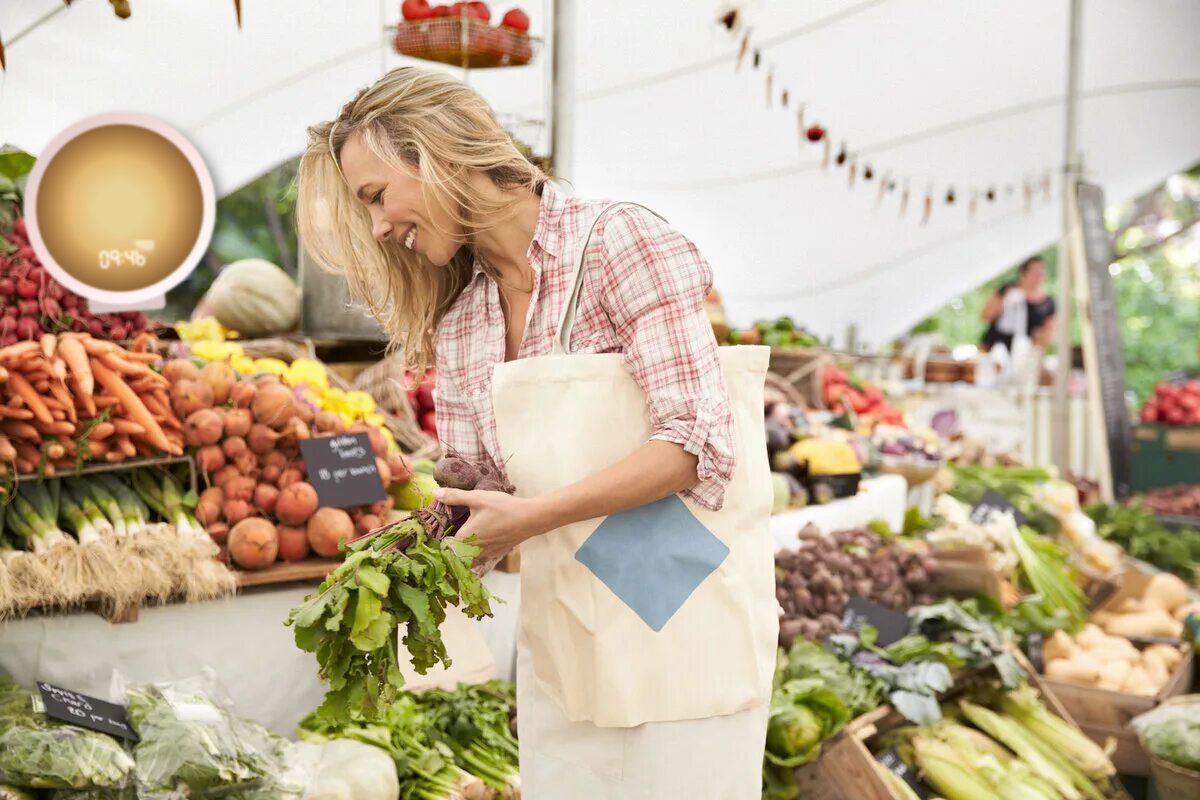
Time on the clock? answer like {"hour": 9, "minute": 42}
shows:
{"hour": 9, "minute": 46}
